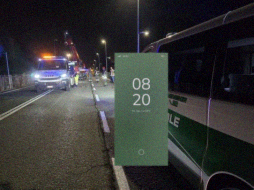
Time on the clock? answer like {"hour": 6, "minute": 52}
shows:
{"hour": 8, "minute": 20}
